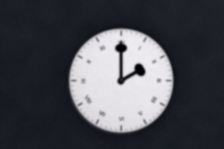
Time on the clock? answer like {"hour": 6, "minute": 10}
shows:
{"hour": 2, "minute": 0}
